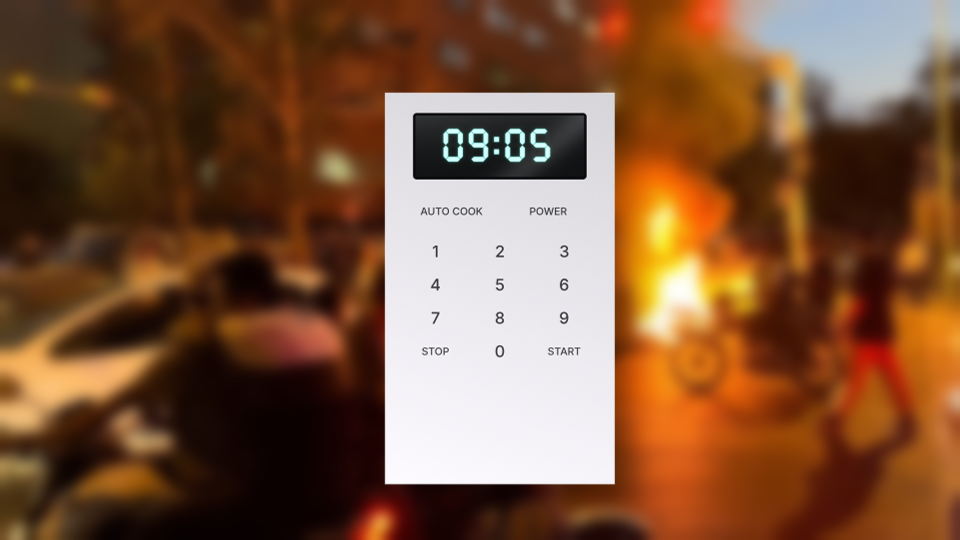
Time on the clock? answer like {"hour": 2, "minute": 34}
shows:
{"hour": 9, "minute": 5}
